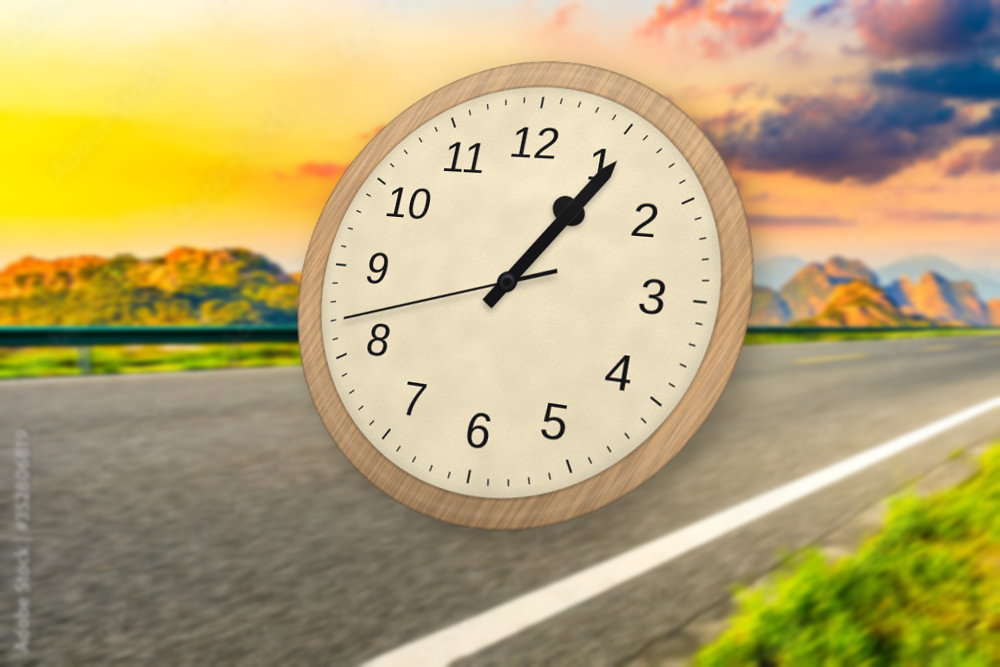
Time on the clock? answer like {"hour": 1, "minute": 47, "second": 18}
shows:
{"hour": 1, "minute": 5, "second": 42}
